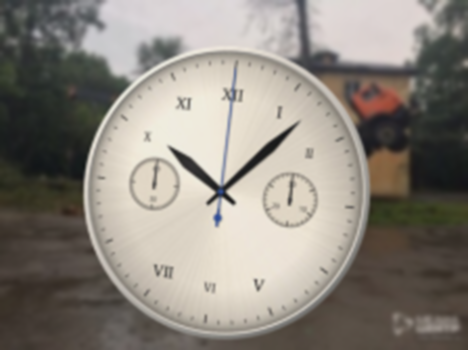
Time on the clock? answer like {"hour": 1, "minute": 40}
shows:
{"hour": 10, "minute": 7}
